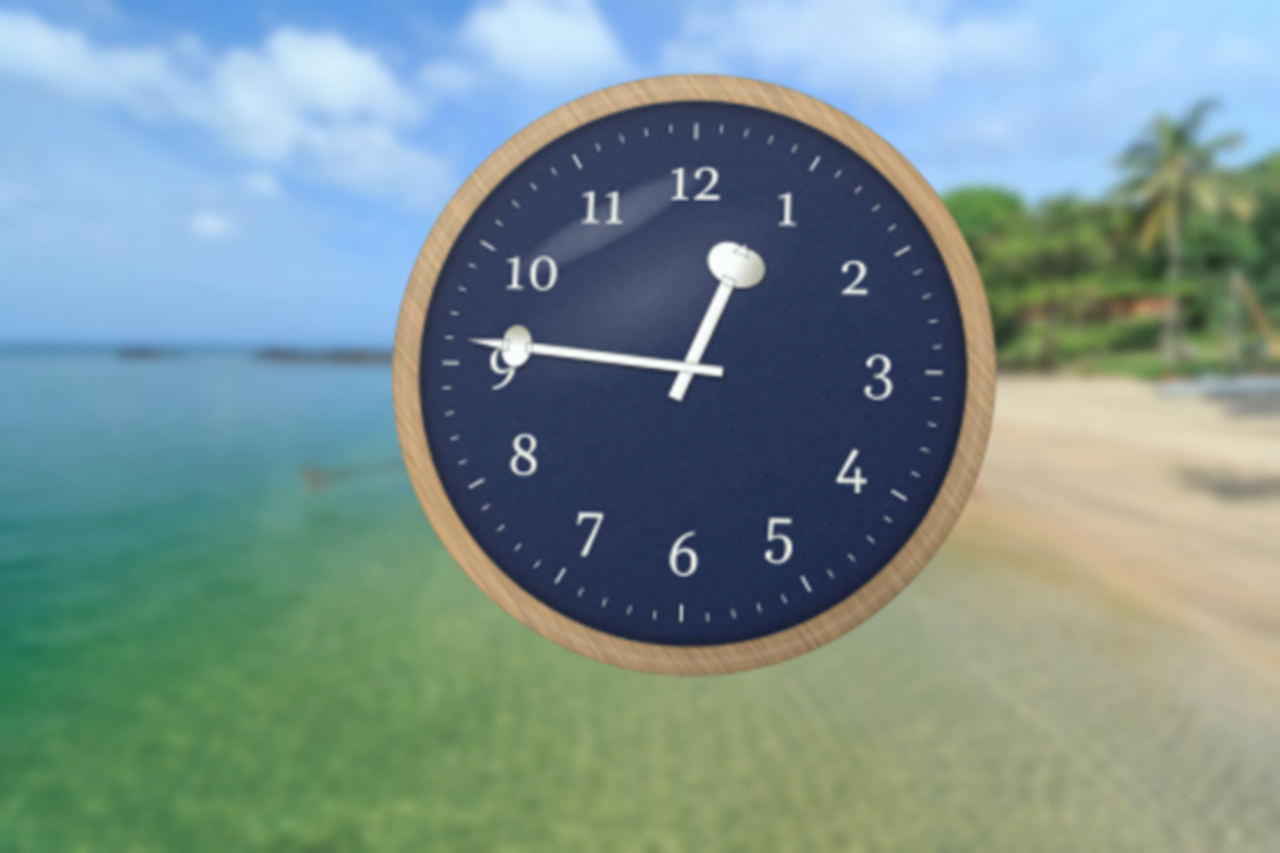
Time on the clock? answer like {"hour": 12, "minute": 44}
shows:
{"hour": 12, "minute": 46}
